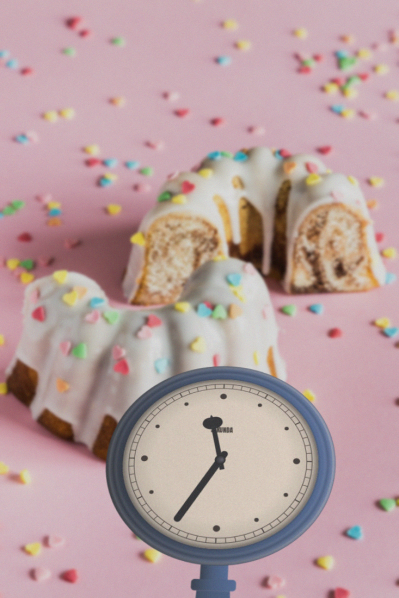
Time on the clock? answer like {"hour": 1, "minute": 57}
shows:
{"hour": 11, "minute": 35}
